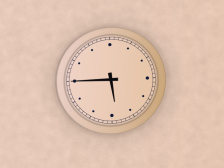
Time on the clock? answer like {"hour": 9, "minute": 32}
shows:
{"hour": 5, "minute": 45}
